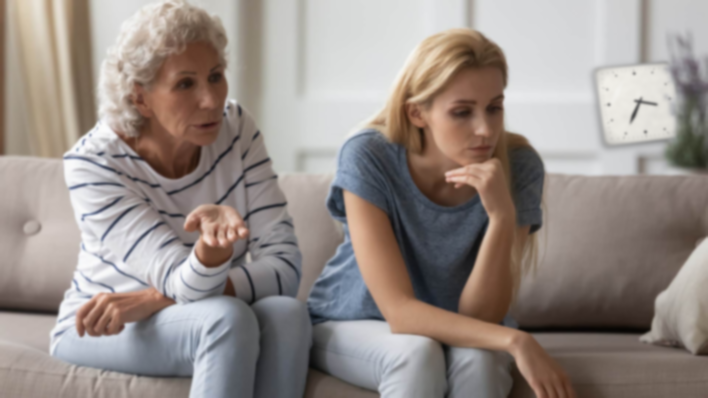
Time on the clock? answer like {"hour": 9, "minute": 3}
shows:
{"hour": 3, "minute": 35}
